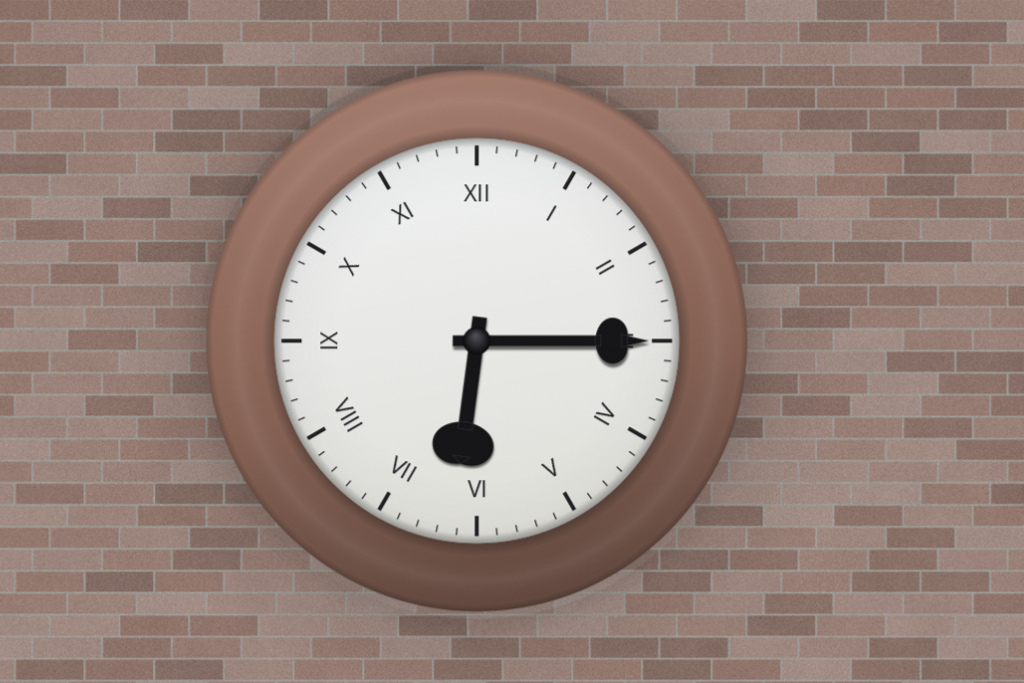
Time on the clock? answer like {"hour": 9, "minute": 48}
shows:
{"hour": 6, "minute": 15}
